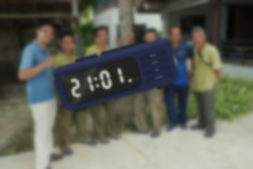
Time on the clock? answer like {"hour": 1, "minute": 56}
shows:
{"hour": 21, "minute": 1}
